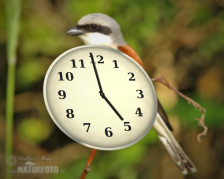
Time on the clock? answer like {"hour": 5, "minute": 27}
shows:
{"hour": 4, "minute": 59}
